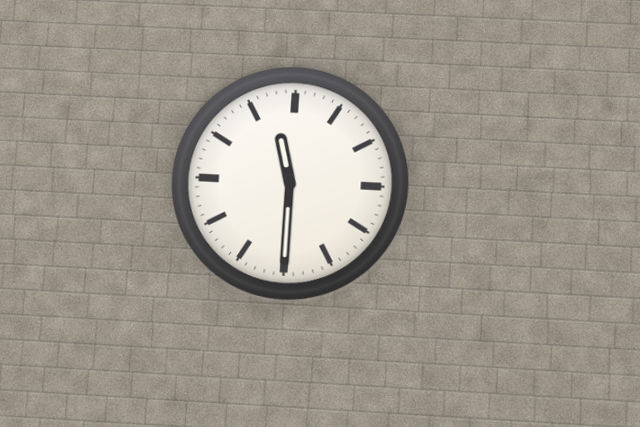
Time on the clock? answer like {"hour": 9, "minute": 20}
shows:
{"hour": 11, "minute": 30}
